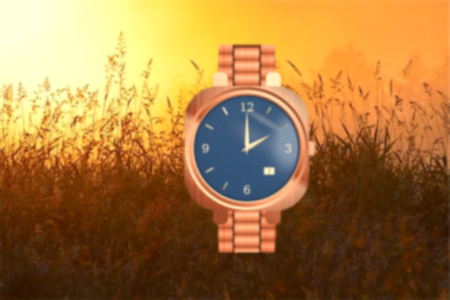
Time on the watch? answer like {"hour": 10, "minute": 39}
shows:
{"hour": 2, "minute": 0}
